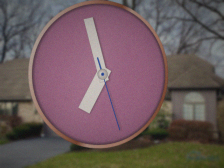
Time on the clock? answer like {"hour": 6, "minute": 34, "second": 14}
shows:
{"hour": 6, "minute": 57, "second": 27}
